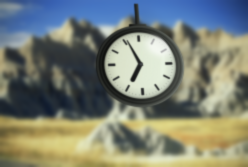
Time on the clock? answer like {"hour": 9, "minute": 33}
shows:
{"hour": 6, "minute": 56}
